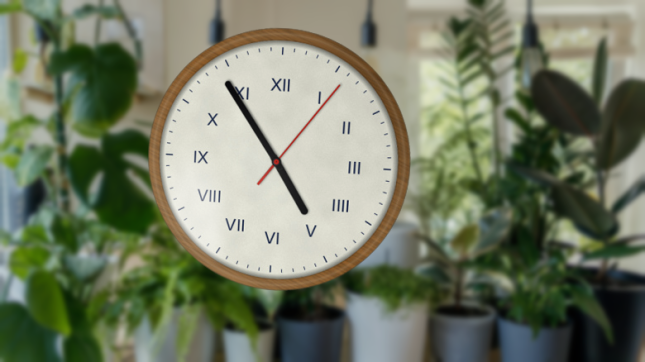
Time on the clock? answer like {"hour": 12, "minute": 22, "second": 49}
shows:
{"hour": 4, "minute": 54, "second": 6}
